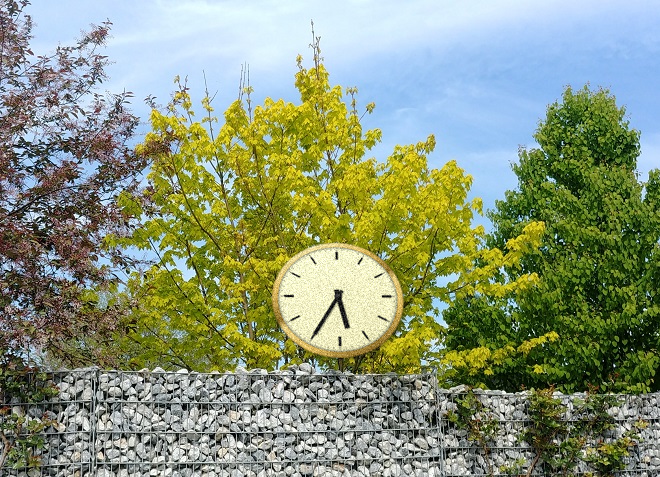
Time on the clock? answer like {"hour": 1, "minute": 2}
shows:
{"hour": 5, "minute": 35}
